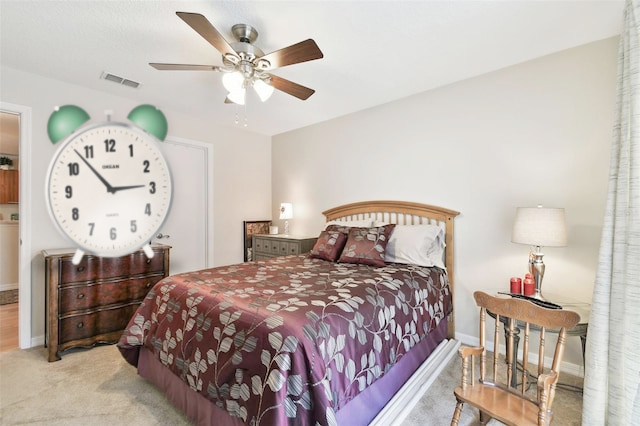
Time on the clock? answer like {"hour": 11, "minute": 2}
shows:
{"hour": 2, "minute": 53}
